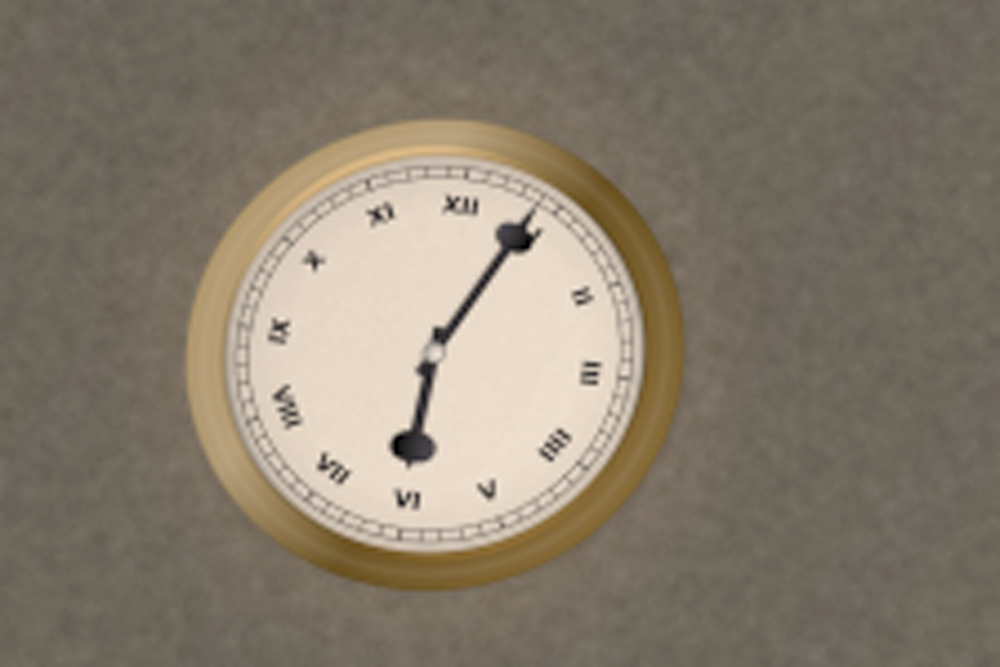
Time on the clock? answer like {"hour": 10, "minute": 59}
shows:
{"hour": 6, "minute": 4}
